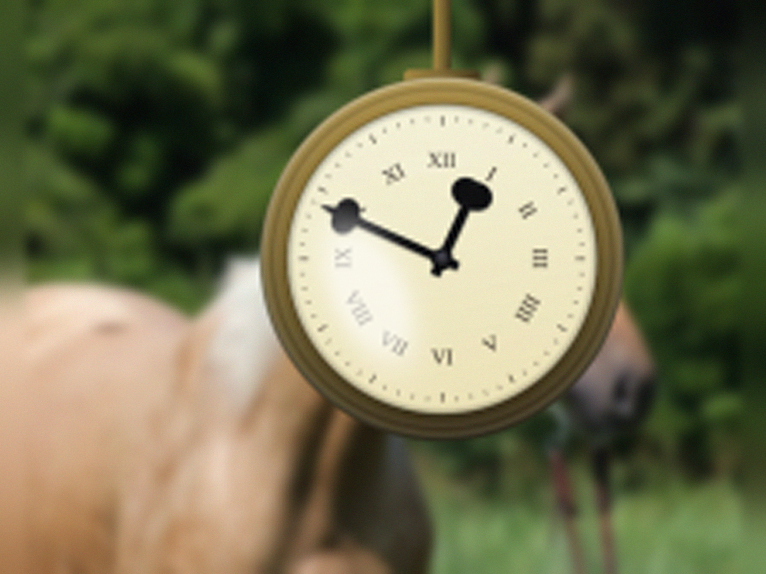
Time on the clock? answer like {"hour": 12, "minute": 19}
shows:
{"hour": 12, "minute": 49}
